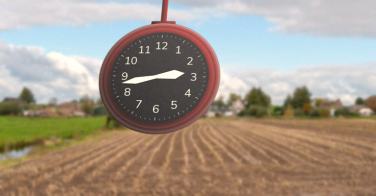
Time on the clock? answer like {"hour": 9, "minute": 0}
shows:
{"hour": 2, "minute": 43}
